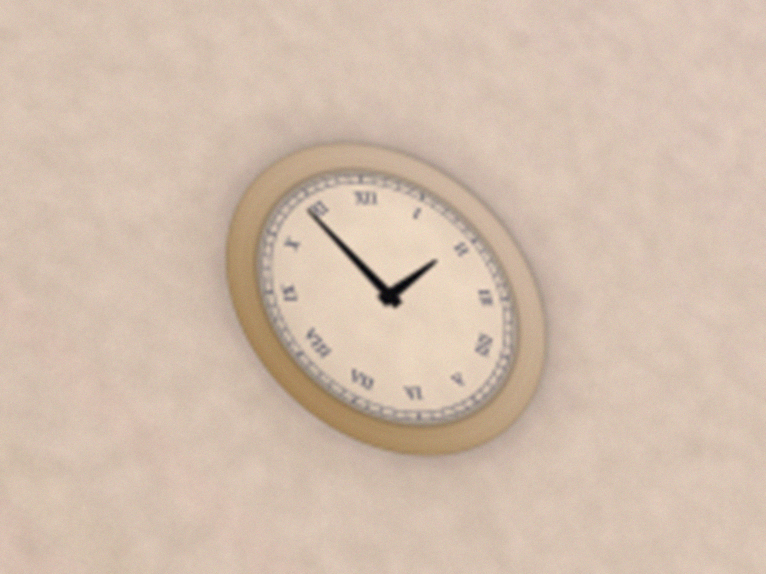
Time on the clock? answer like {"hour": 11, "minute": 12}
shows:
{"hour": 1, "minute": 54}
